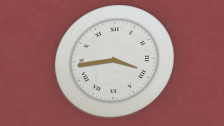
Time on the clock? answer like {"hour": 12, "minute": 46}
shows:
{"hour": 3, "minute": 44}
